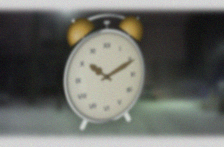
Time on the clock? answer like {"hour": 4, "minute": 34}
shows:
{"hour": 10, "minute": 11}
